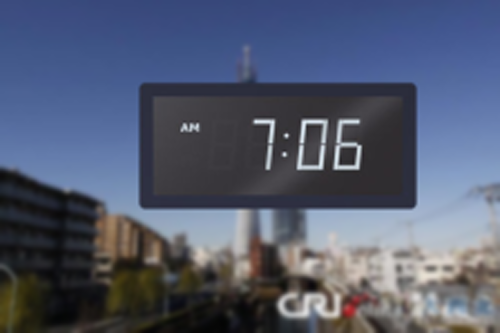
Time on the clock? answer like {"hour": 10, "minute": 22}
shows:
{"hour": 7, "minute": 6}
